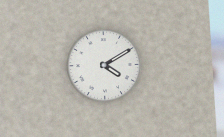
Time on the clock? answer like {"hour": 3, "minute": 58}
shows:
{"hour": 4, "minute": 10}
